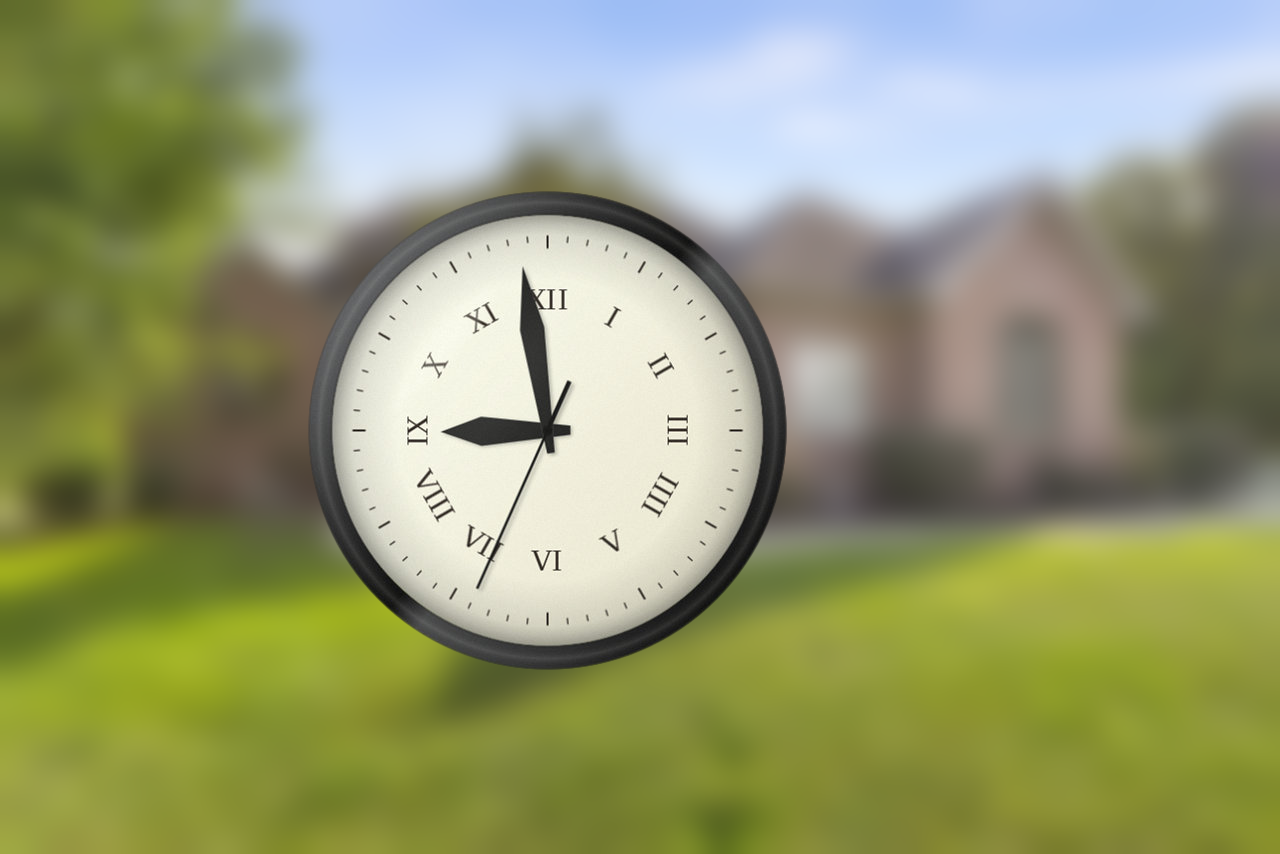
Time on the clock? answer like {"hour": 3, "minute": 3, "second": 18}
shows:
{"hour": 8, "minute": 58, "second": 34}
